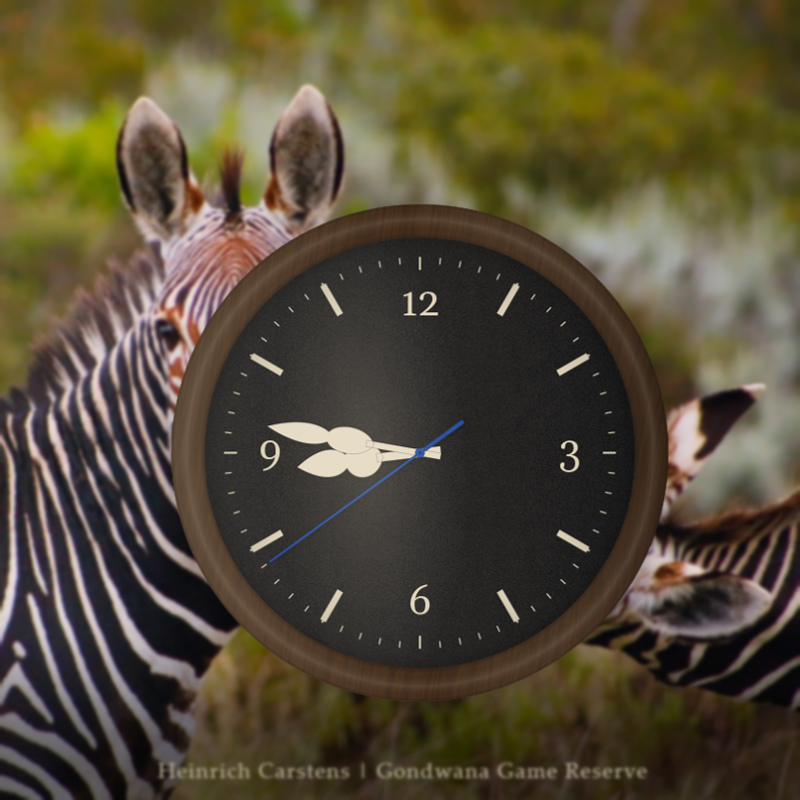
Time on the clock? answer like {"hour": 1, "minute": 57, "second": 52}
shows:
{"hour": 8, "minute": 46, "second": 39}
